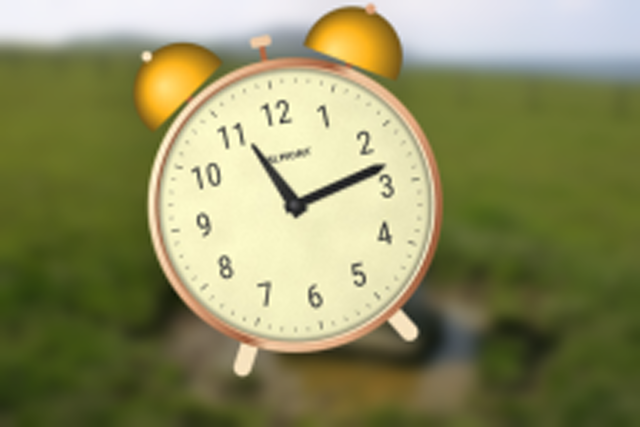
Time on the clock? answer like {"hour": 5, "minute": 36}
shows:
{"hour": 11, "minute": 13}
